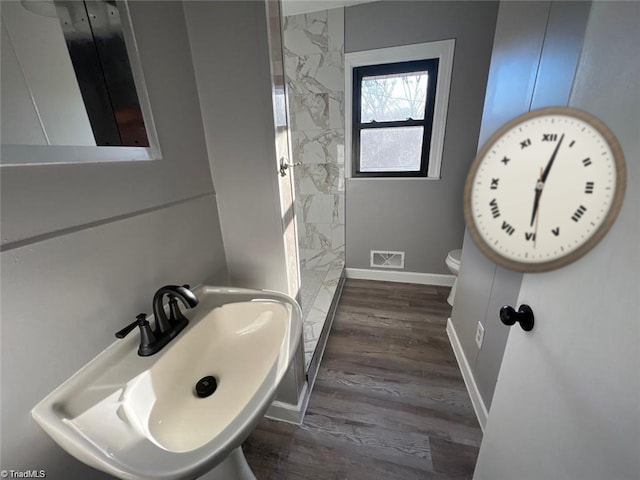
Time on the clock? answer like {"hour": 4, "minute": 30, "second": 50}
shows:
{"hour": 6, "minute": 2, "second": 29}
